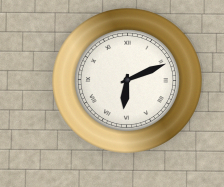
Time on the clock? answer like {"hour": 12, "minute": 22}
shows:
{"hour": 6, "minute": 11}
